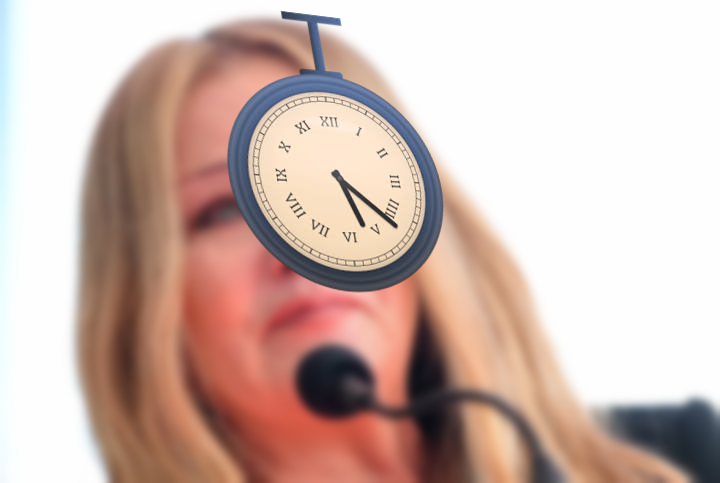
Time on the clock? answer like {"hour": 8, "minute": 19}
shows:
{"hour": 5, "minute": 22}
